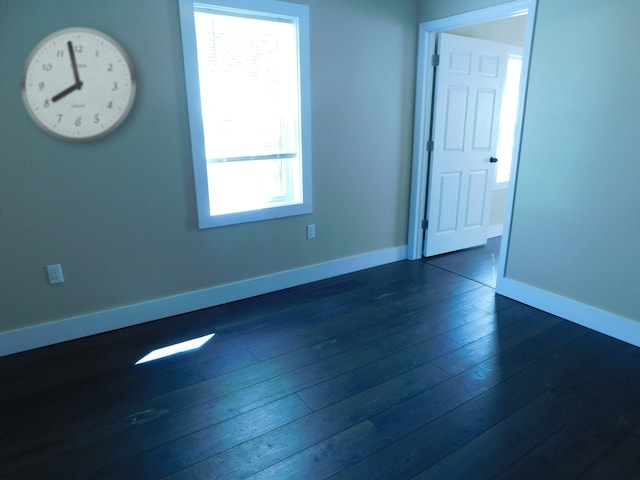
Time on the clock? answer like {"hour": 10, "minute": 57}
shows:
{"hour": 7, "minute": 58}
